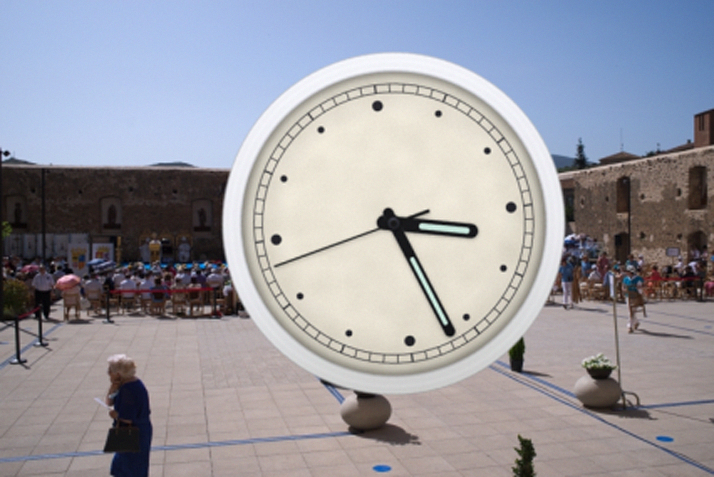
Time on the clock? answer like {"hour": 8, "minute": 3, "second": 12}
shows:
{"hour": 3, "minute": 26, "second": 43}
